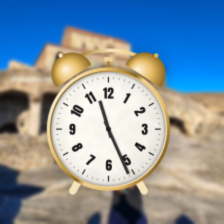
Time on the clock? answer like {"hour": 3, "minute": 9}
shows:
{"hour": 11, "minute": 26}
